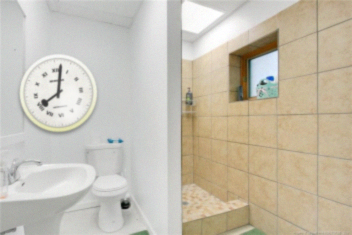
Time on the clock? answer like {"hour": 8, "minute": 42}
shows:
{"hour": 8, "minute": 2}
